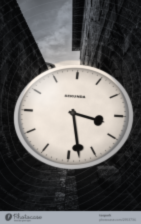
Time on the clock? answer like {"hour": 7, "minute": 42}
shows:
{"hour": 3, "minute": 28}
